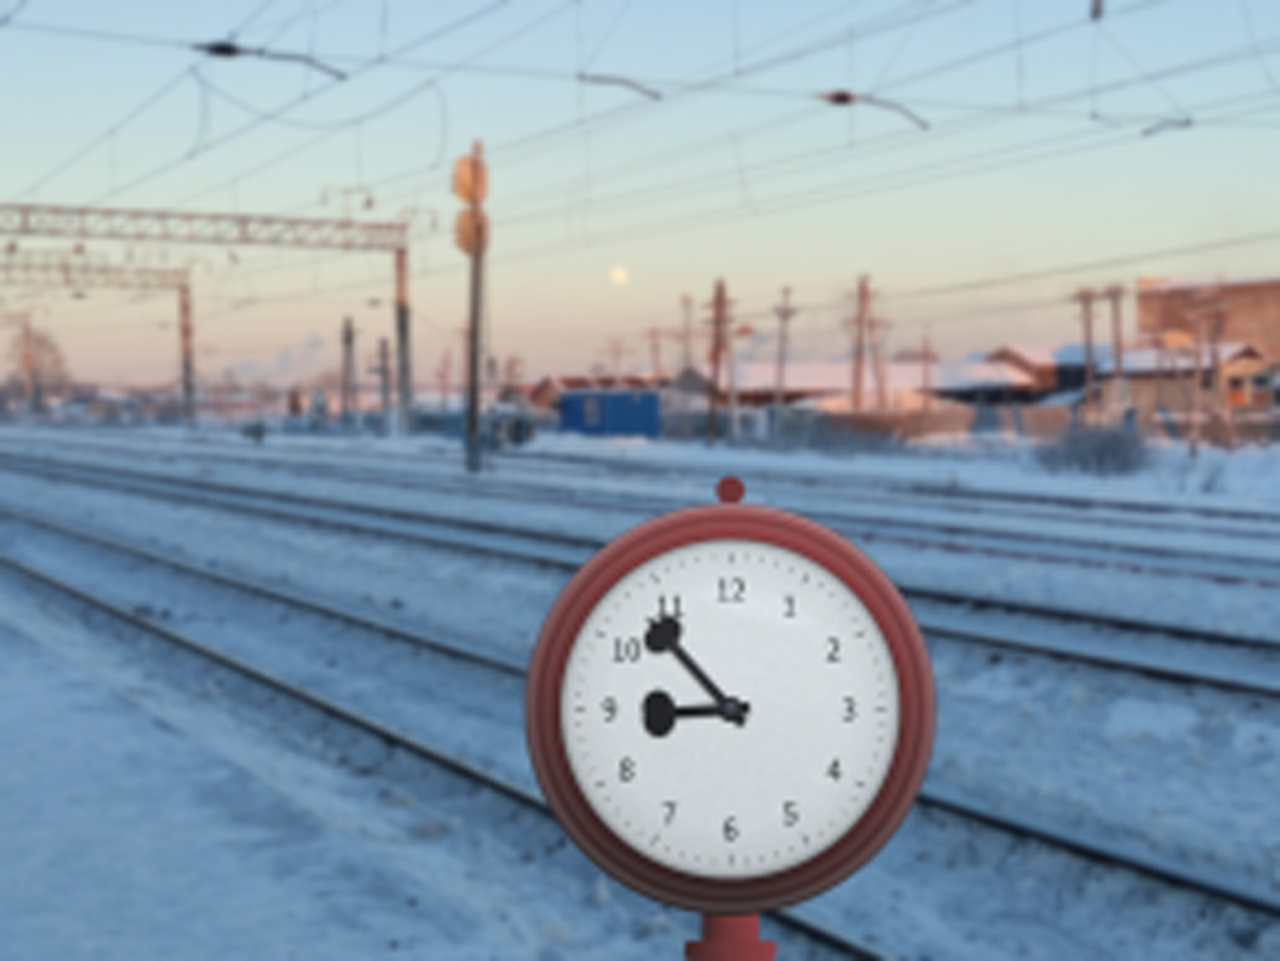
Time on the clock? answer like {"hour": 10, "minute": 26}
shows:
{"hour": 8, "minute": 53}
